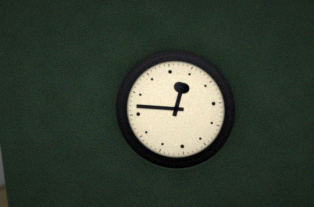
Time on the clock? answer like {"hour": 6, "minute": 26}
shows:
{"hour": 12, "minute": 47}
